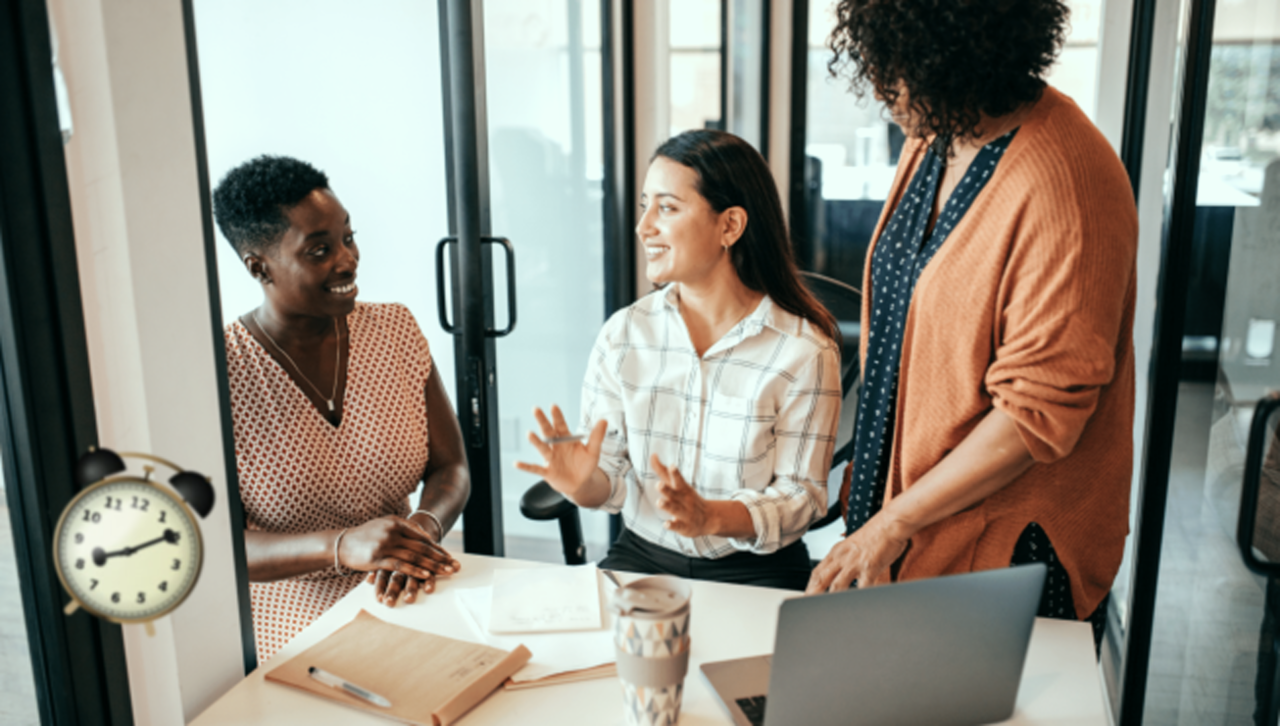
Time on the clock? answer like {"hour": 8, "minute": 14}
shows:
{"hour": 8, "minute": 9}
